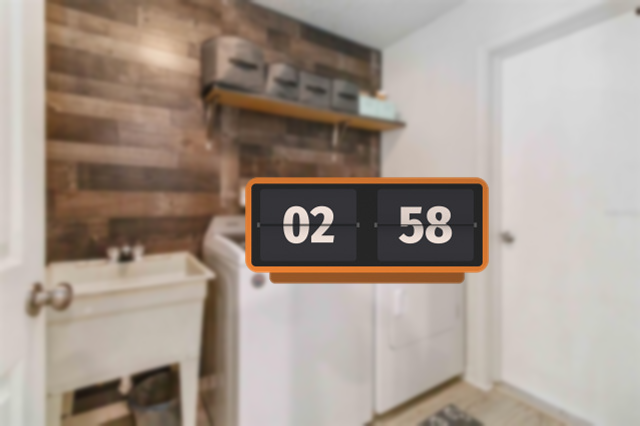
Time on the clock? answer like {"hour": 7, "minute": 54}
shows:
{"hour": 2, "minute": 58}
